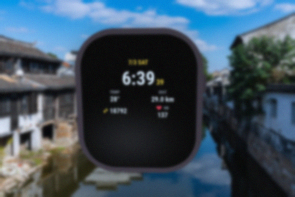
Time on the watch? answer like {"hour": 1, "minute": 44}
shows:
{"hour": 6, "minute": 39}
